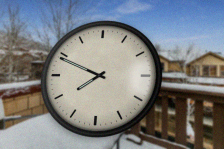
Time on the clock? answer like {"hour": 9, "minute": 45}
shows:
{"hour": 7, "minute": 49}
